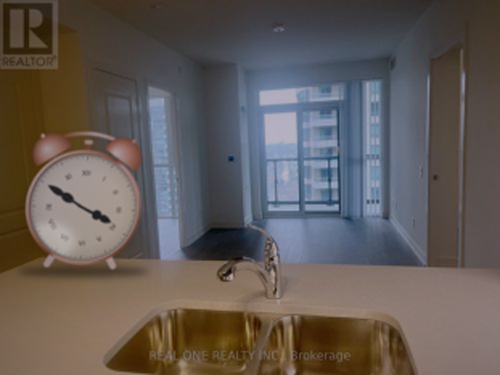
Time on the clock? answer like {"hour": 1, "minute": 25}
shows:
{"hour": 3, "minute": 50}
